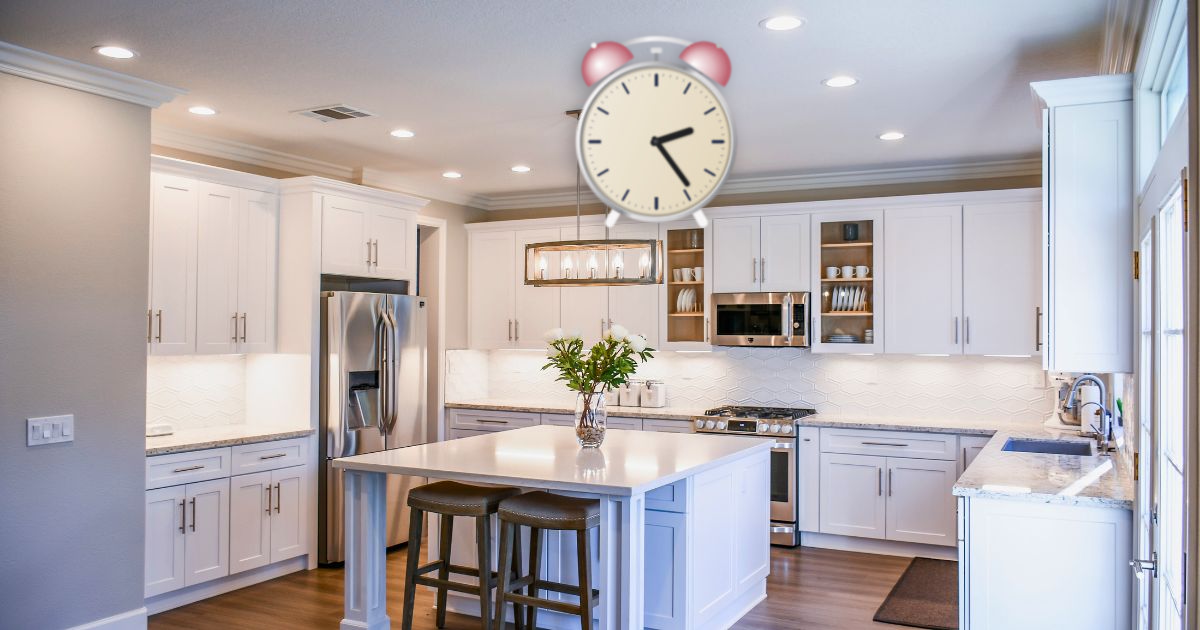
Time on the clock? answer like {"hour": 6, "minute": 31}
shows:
{"hour": 2, "minute": 24}
